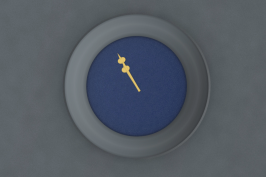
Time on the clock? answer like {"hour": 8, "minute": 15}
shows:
{"hour": 10, "minute": 55}
